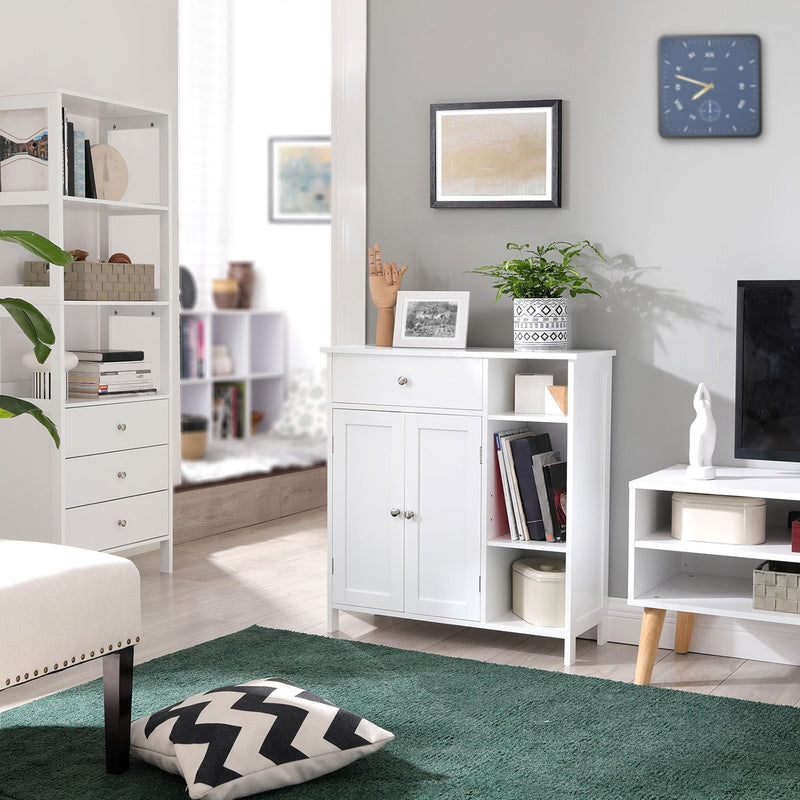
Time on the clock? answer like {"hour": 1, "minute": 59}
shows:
{"hour": 7, "minute": 48}
